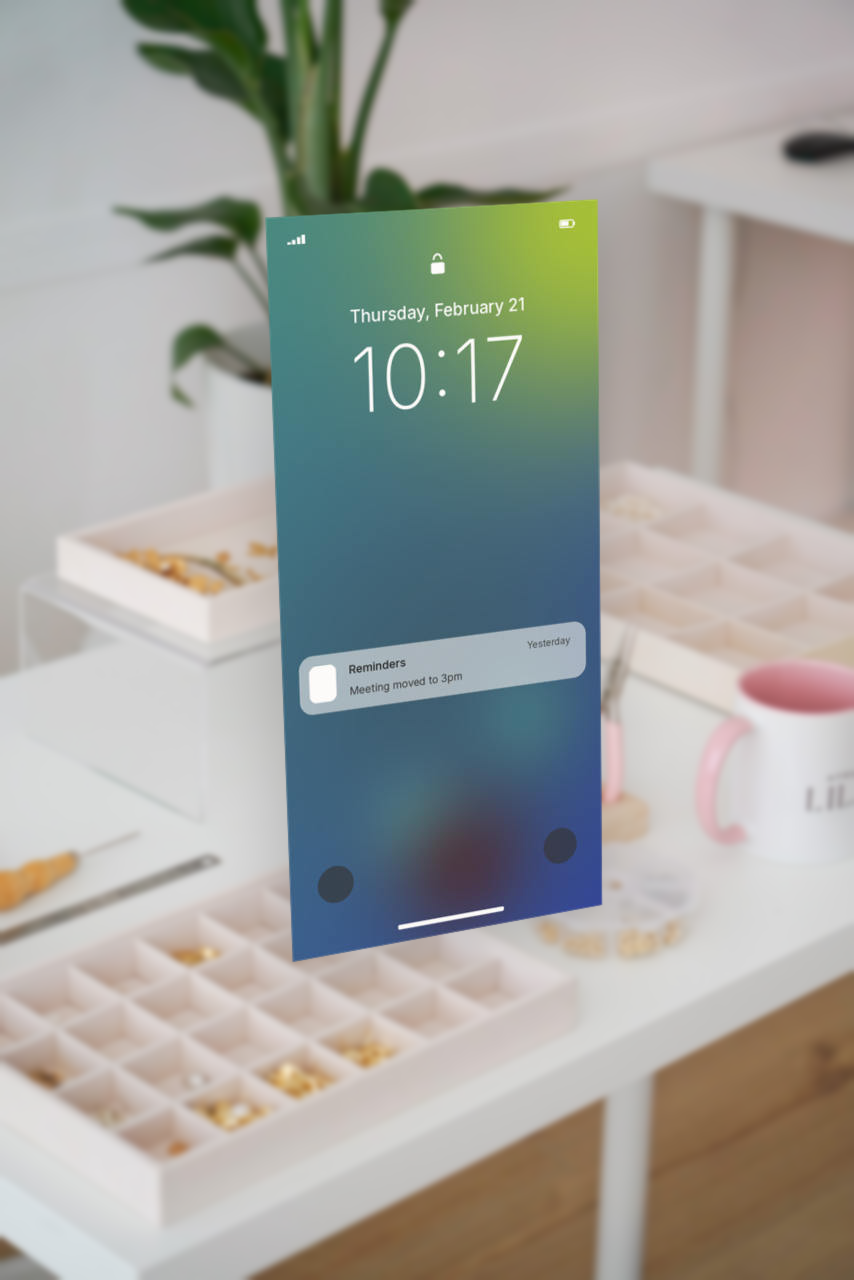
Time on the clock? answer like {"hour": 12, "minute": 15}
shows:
{"hour": 10, "minute": 17}
